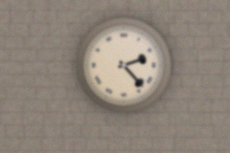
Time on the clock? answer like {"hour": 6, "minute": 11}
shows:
{"hour": 2, "minute": 23}
